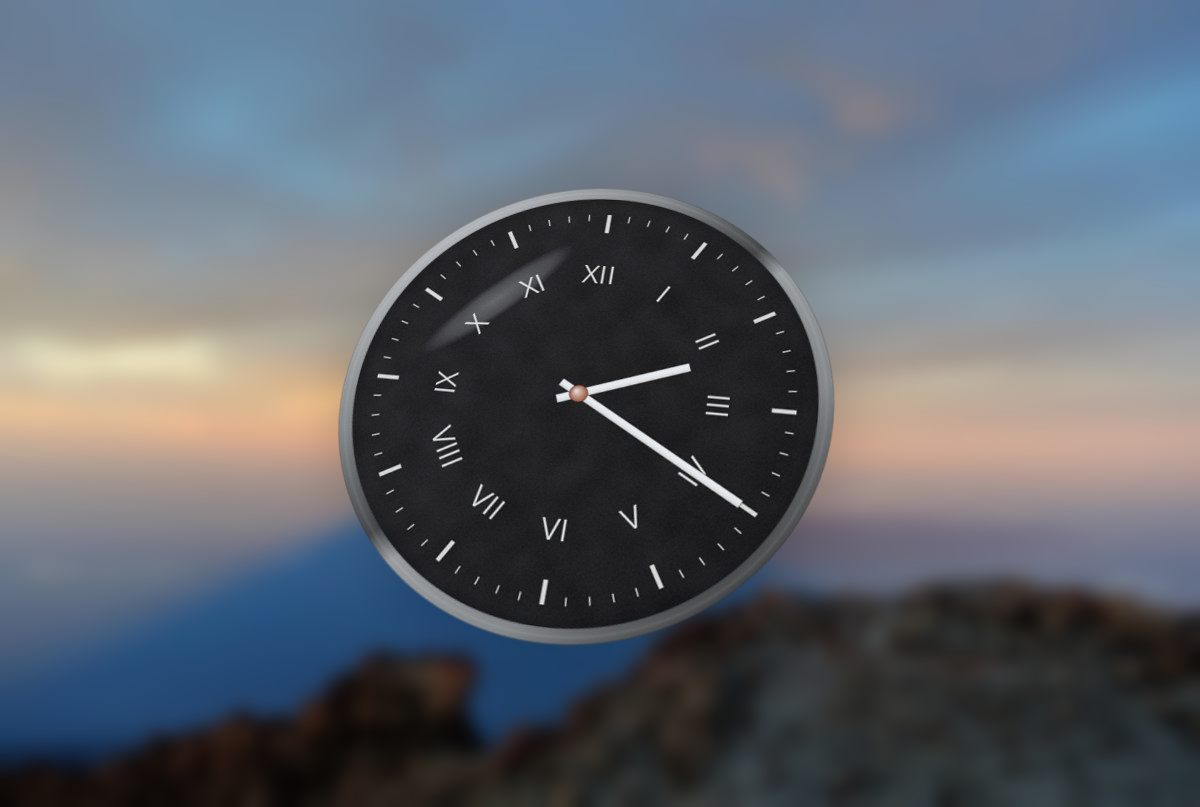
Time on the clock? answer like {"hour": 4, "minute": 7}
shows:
{"hour": 2, "minute": 20}
